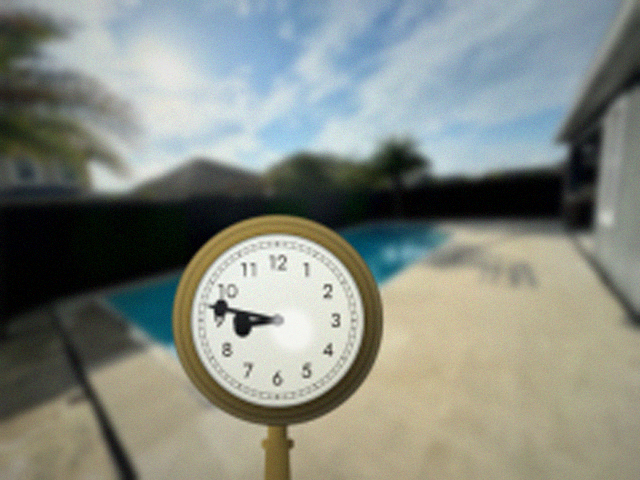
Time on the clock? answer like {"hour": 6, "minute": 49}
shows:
{"hour": 8, "minute": 47}
